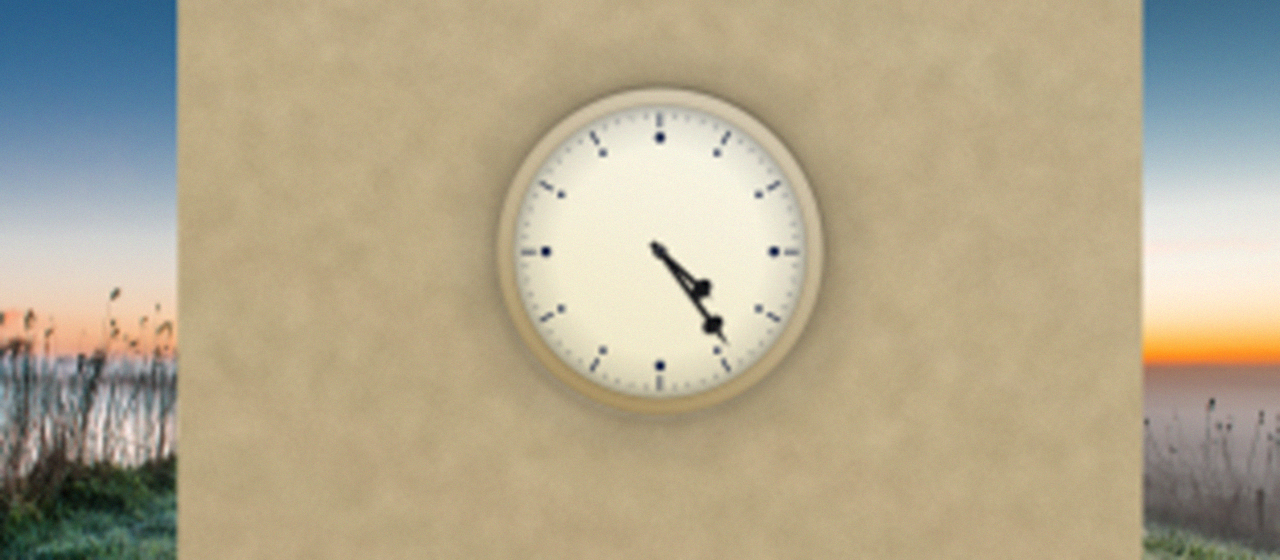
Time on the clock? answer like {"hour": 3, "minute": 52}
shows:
{"hour": 4, "minute": 24}
